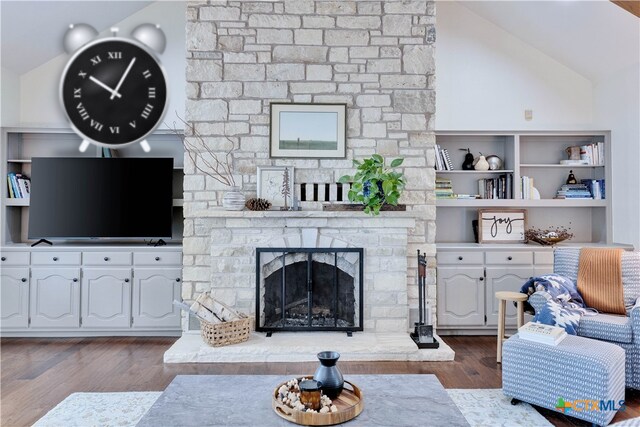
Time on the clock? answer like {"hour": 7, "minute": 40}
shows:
{"hour": 10, "minute": 5}
